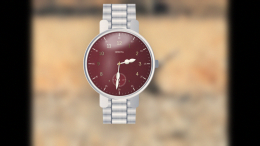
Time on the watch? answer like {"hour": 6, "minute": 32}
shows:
{"hour": 2, "minute": 31}
